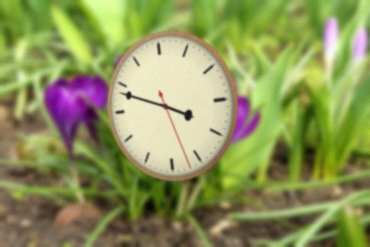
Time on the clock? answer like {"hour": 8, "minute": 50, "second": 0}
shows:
{"hour": 3, "minute": 48, "second": 27}
